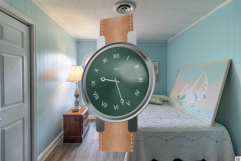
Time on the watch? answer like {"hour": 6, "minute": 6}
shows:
{"hour": 9, "minute": 27}
